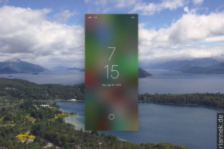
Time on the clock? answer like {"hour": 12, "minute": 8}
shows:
{"hour": 7, "minute": 15}
